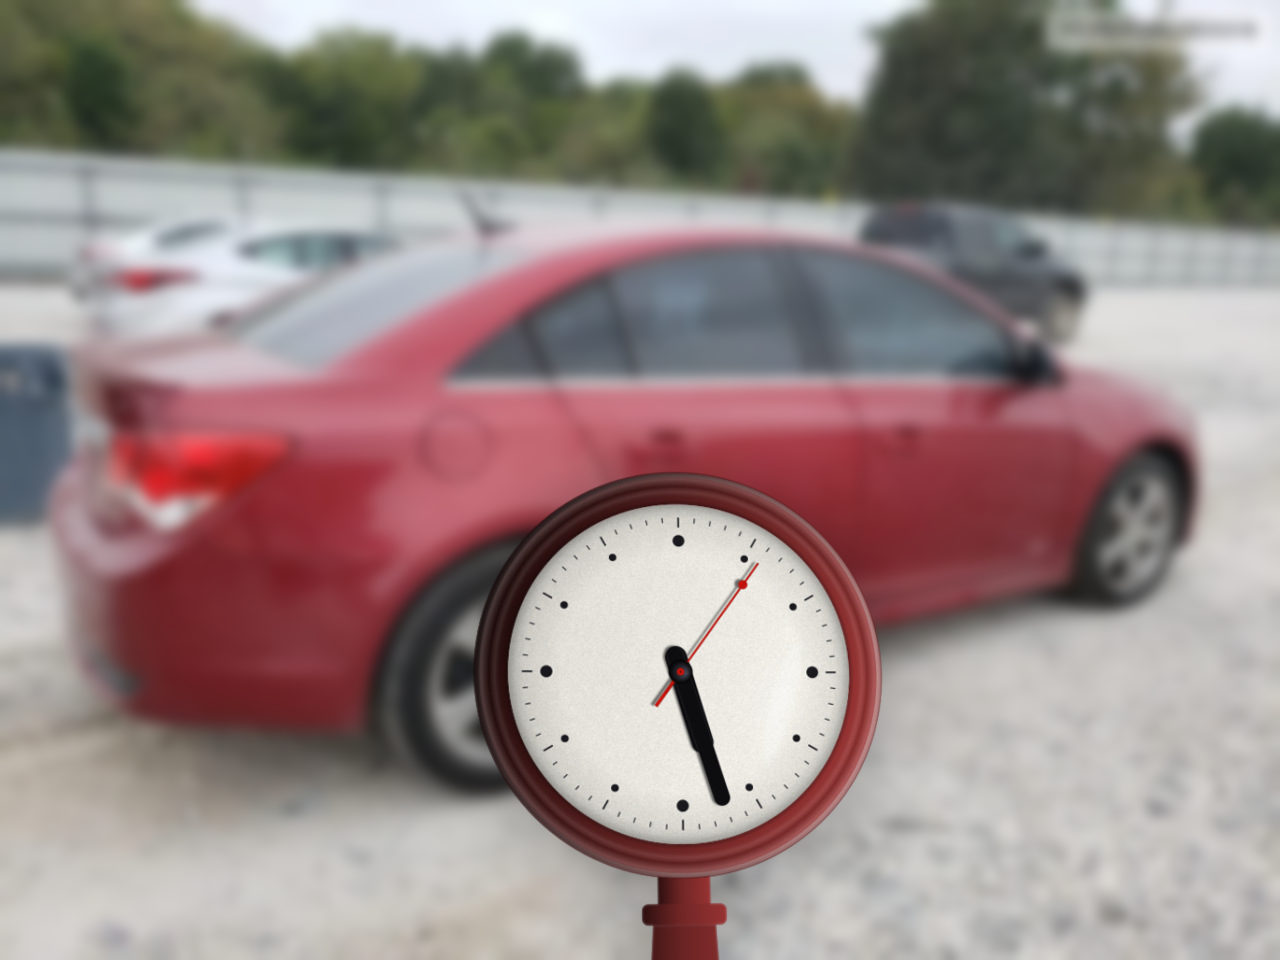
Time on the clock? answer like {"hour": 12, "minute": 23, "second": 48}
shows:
{"hour": 5, "minute": 27, "second": 6}
